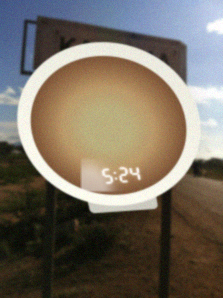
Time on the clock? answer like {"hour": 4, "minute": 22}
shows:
{"hour": 5, "minute": 24}
